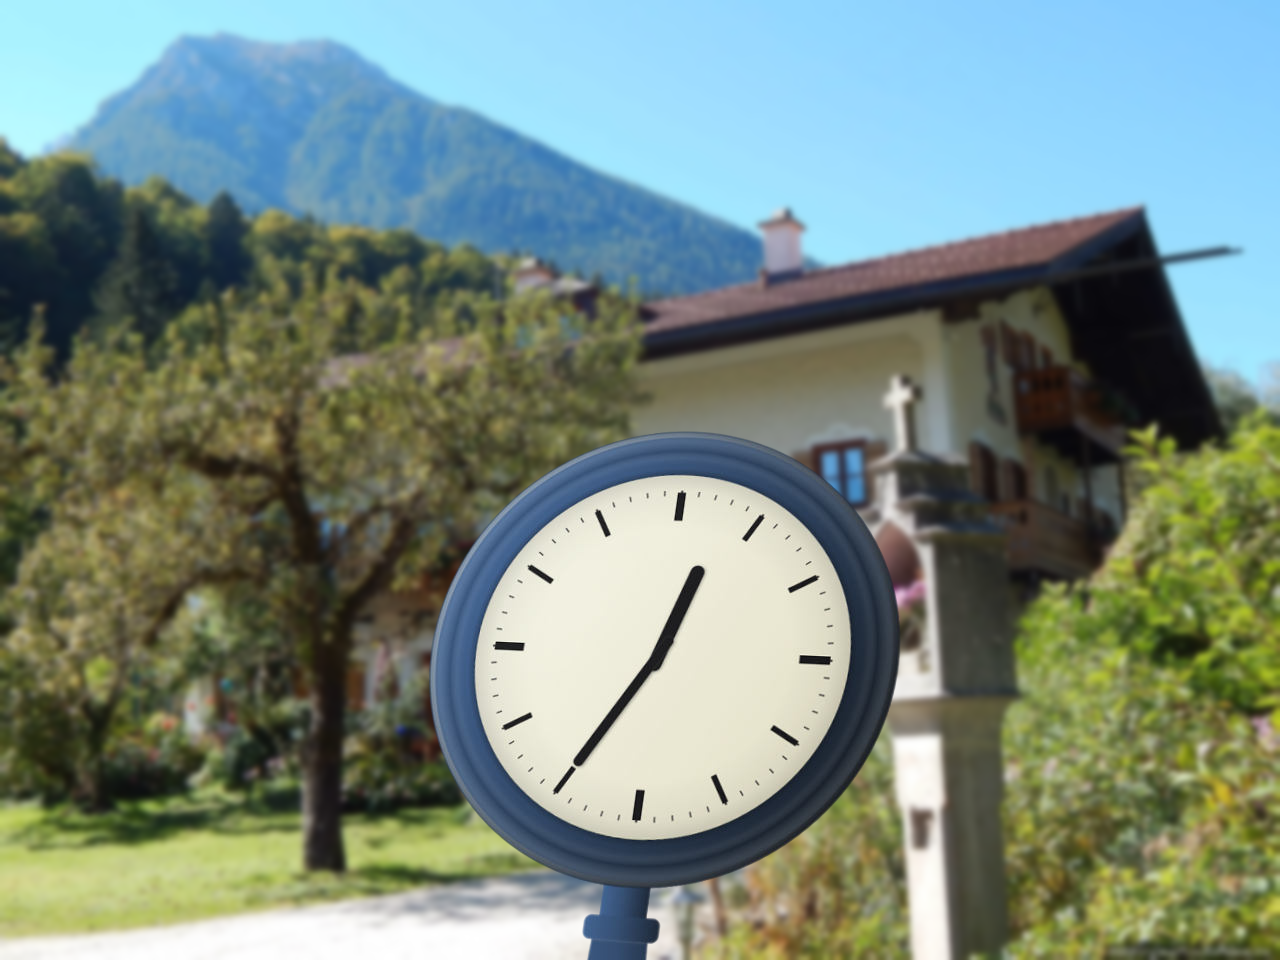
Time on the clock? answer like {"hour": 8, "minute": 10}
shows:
{"hour": 12, "minute": 35}
